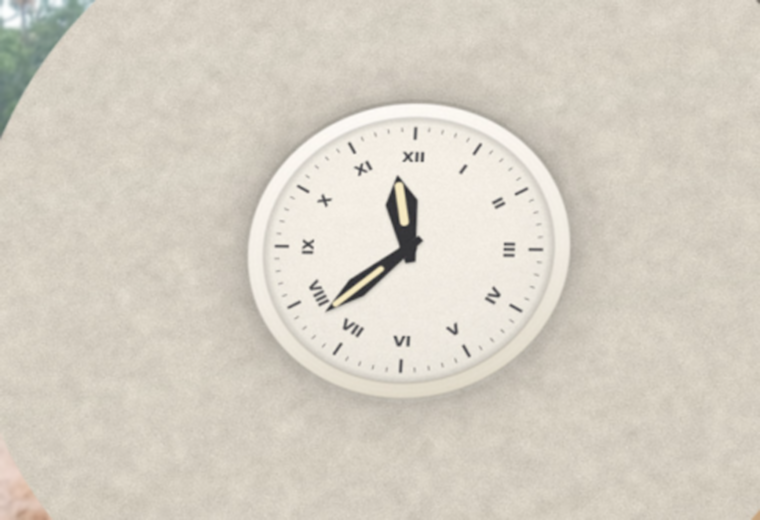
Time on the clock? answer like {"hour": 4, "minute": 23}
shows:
{"hour": 11, "minute": 38}
